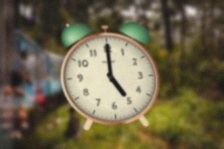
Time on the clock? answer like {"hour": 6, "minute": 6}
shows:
{"hour": 5, "minute": 0}
